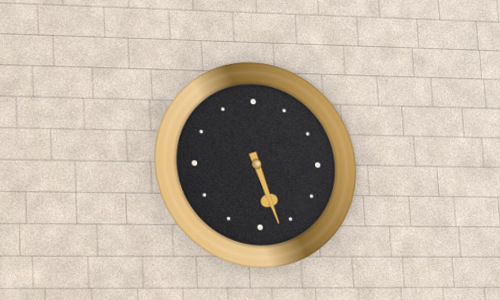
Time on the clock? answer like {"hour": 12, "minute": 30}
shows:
{"hour": 5, "minute": 27}
